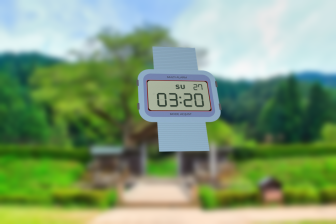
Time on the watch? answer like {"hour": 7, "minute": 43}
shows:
{"hour": 3, "minute": 20}
